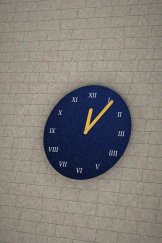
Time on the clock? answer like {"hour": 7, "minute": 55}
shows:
{"hour": 12, "minute": 6}
